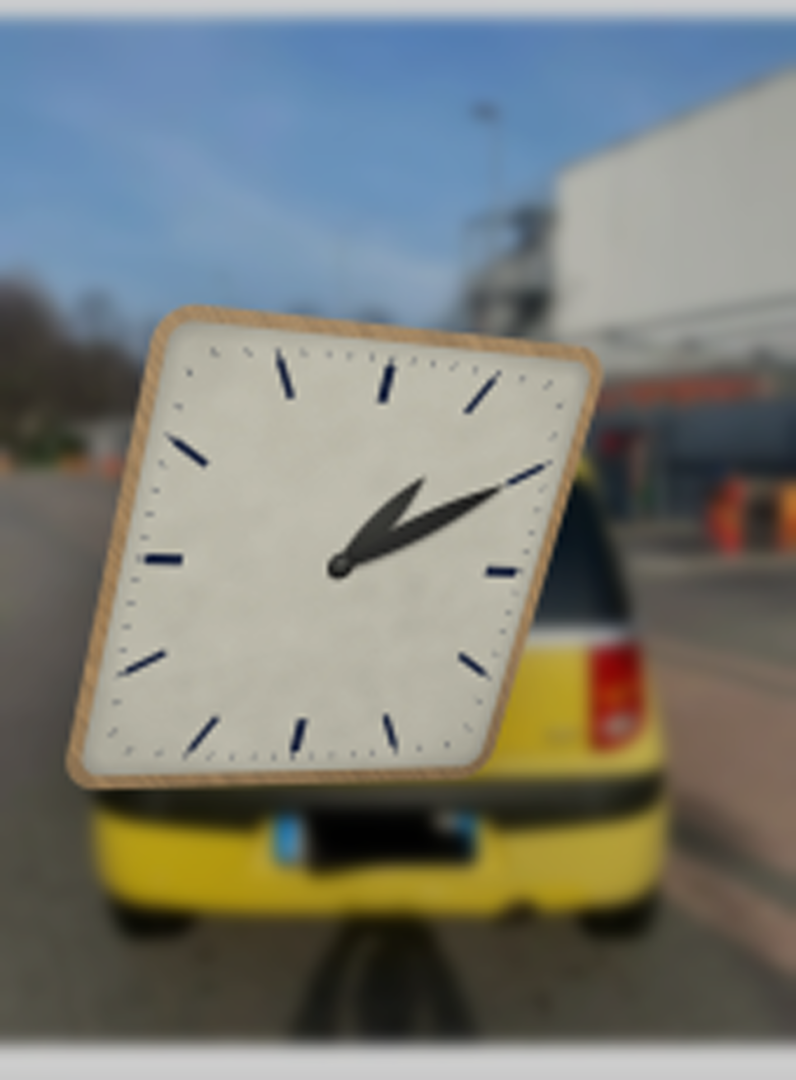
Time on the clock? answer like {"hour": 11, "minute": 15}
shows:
{"hour": 1, "minute": 10}
